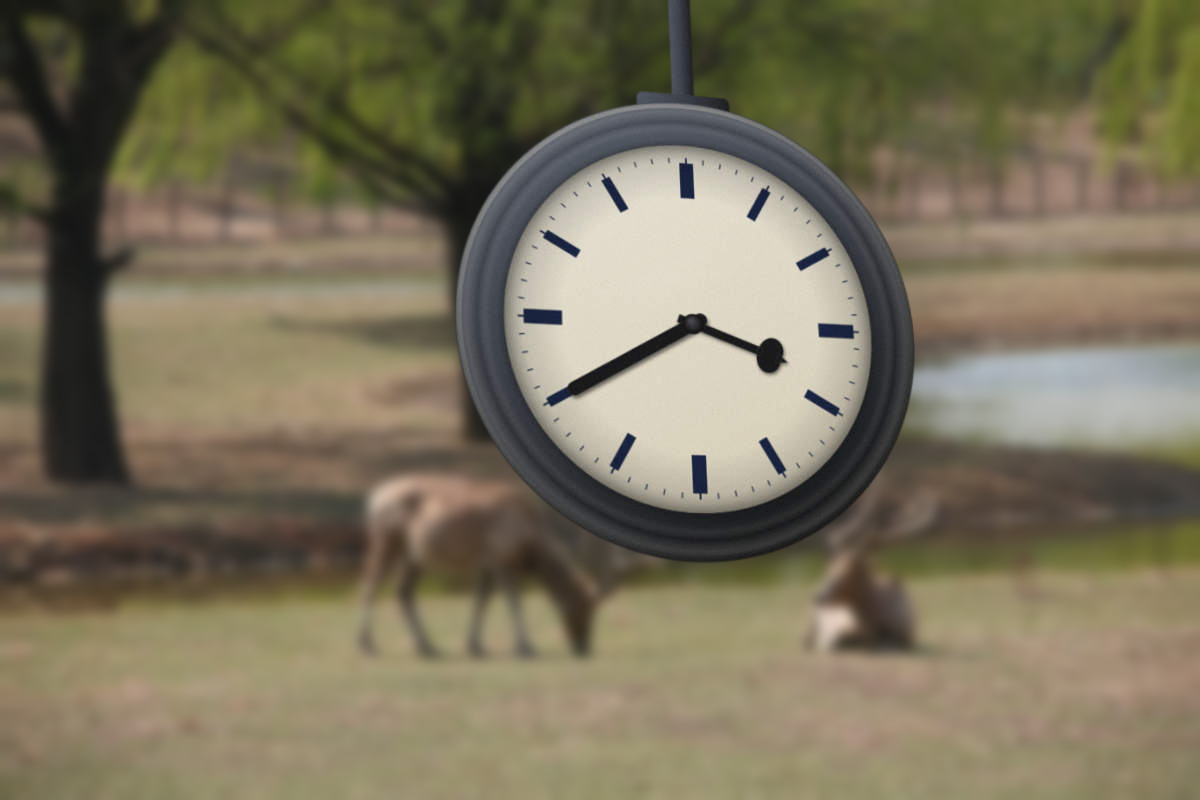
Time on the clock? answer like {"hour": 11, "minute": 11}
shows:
{"hour": 3, "minute": 40}
